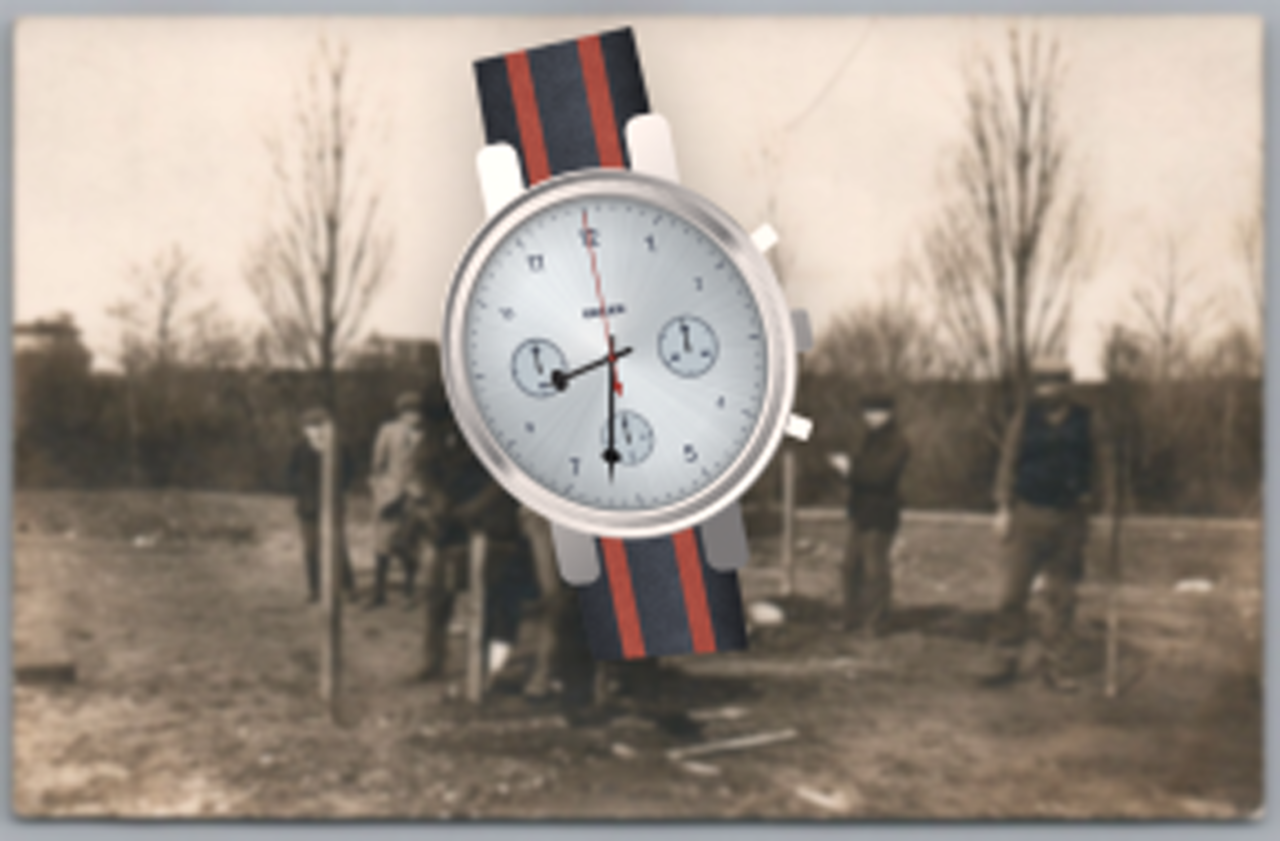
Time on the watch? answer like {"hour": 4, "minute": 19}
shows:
{"hour": 8, "minute": 32}
